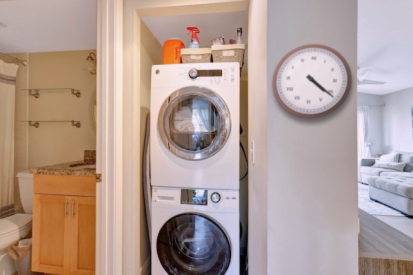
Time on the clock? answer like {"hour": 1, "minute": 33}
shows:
{"hour": 4, "minute": 21}
